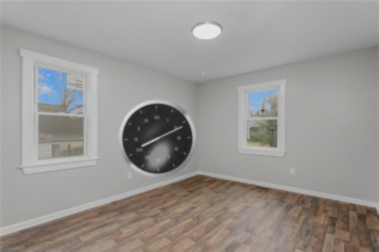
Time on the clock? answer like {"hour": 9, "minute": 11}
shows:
{"hour": 8, "minute": 11}
